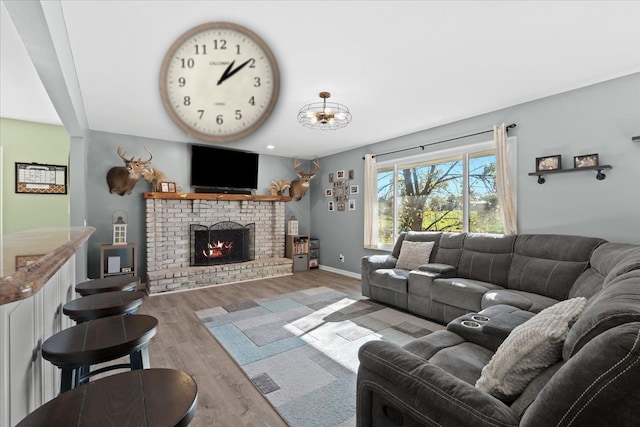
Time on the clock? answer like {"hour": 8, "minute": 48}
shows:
{"hour": 1, "minute": 9}
